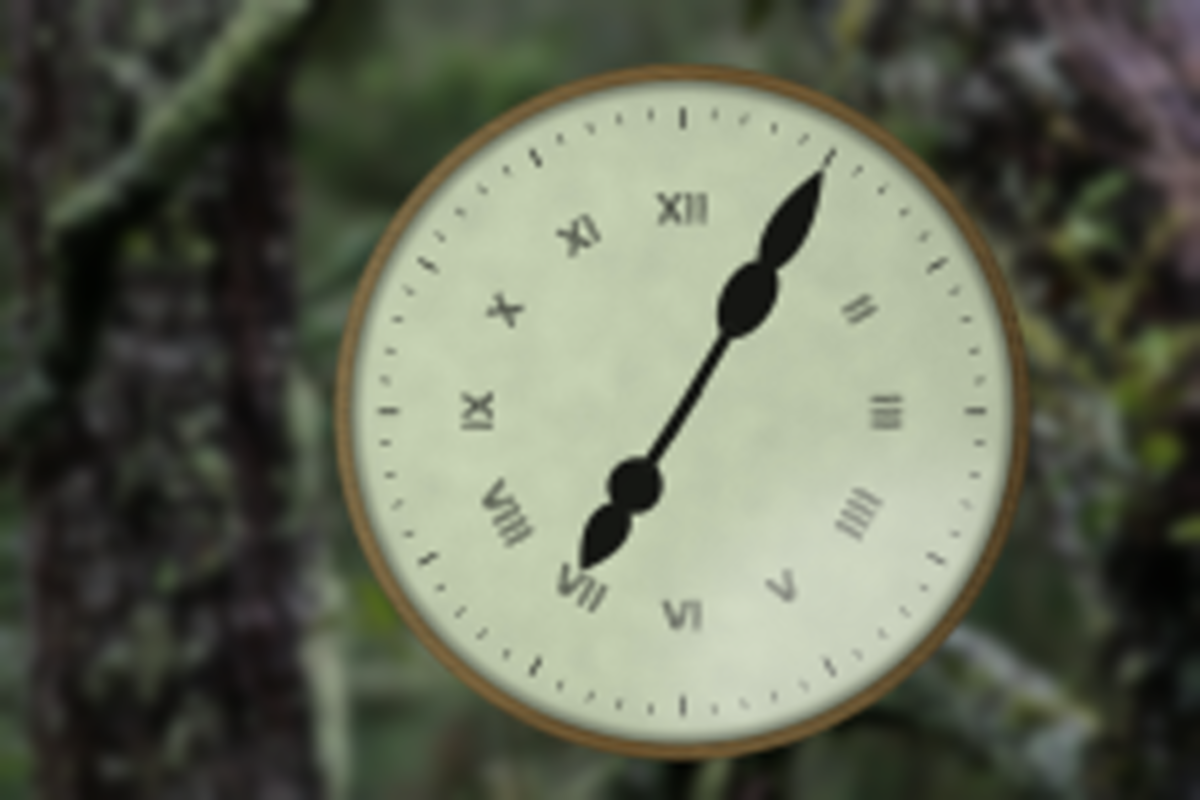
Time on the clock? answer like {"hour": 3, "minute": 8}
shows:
{"hour": 7, "minute": 5}
